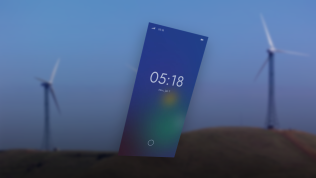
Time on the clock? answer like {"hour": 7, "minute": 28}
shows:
{"hour": 5, "minute": 18}
